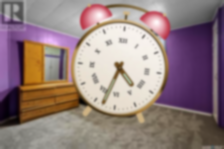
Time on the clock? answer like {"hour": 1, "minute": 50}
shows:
{"hour": 4, "minute": 33}
